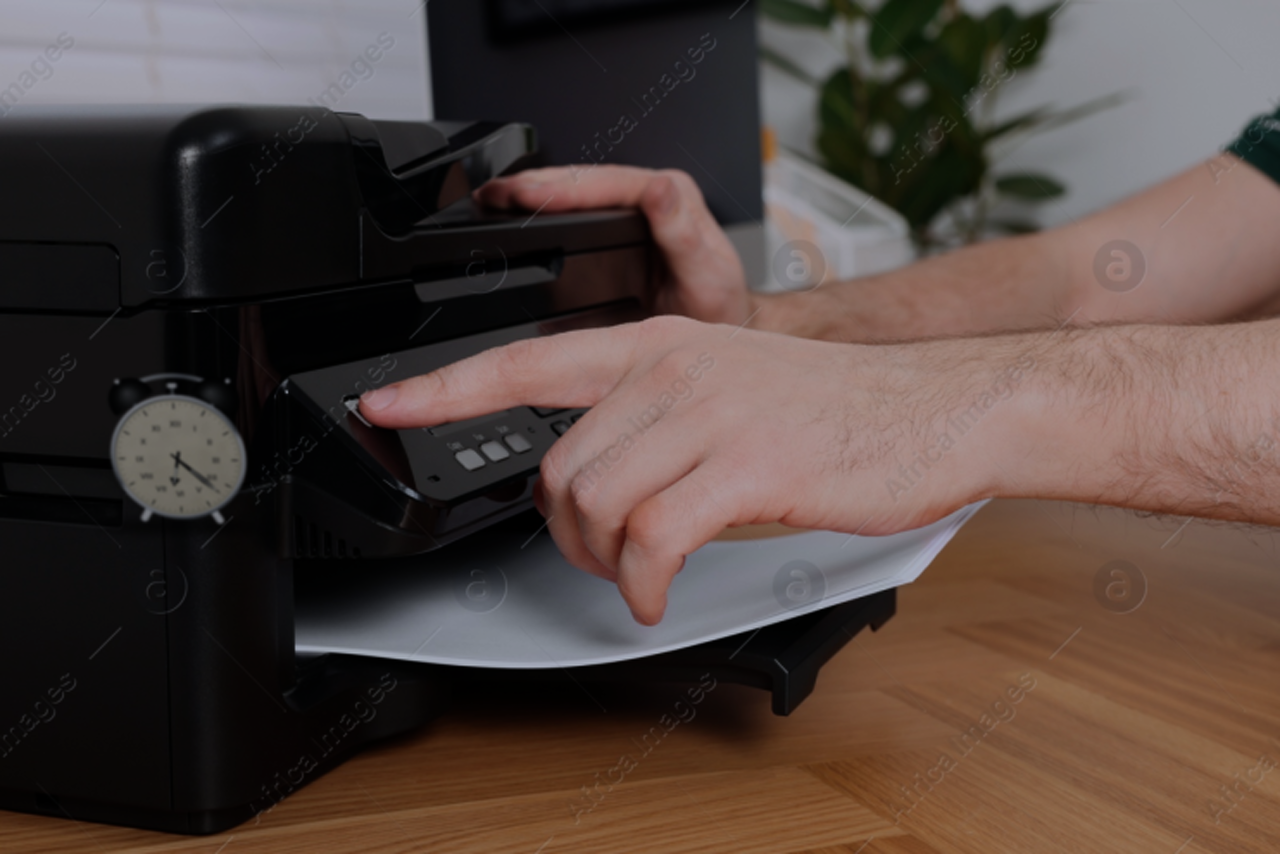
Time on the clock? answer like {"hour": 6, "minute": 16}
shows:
{"hour": 6, "minute": 22}
